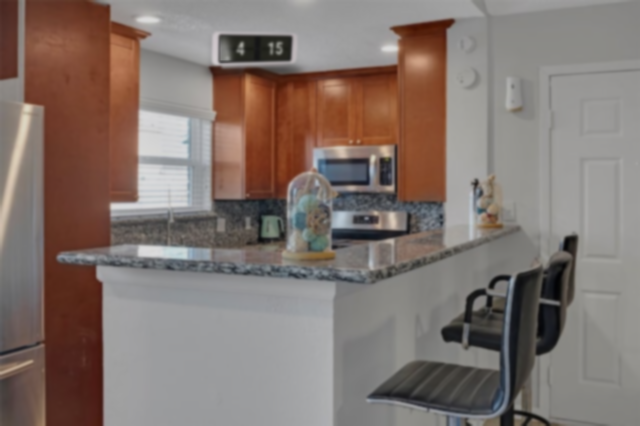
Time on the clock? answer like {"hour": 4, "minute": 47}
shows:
{"hour": 4, "minute": 15}
